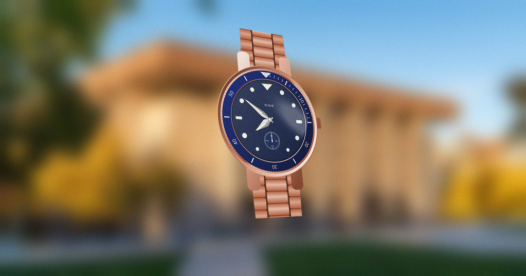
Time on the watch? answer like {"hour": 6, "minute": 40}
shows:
{"hour": 7, "minute": 51}
